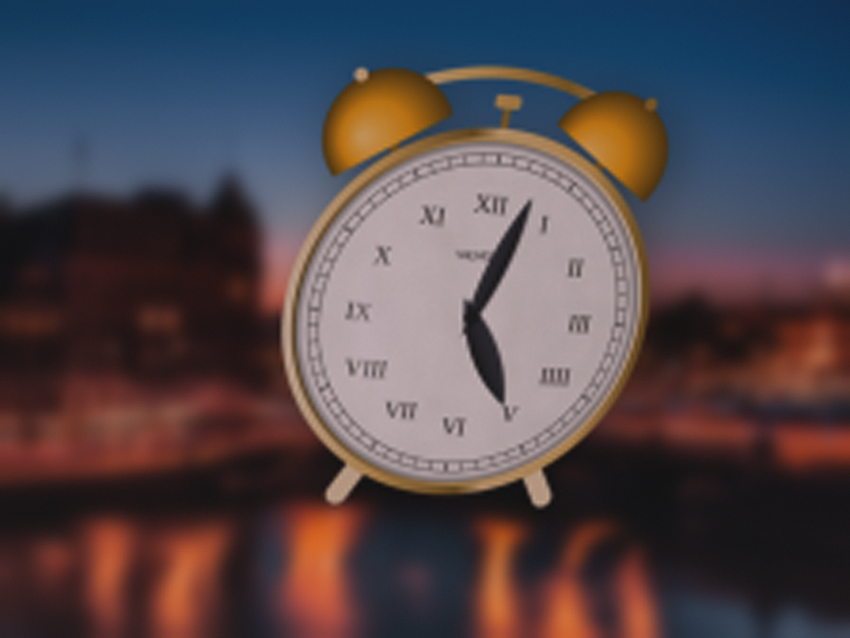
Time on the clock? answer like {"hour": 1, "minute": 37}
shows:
{"hour": 5, "minute": 3}
